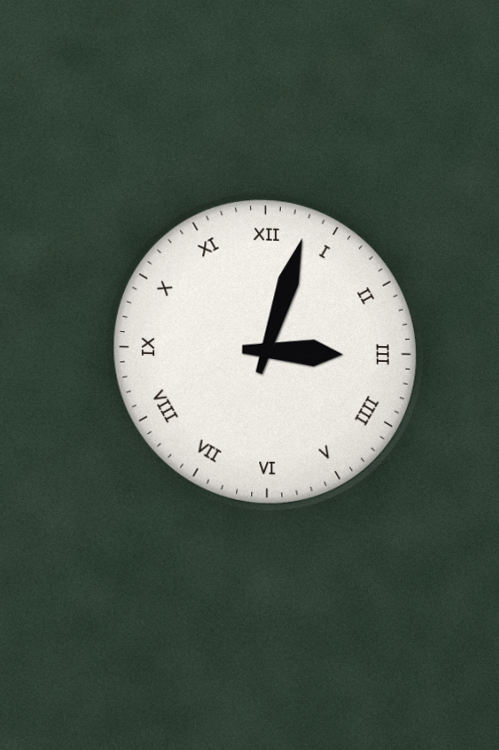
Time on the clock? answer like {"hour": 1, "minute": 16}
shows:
{"hour": 3, "minute": 3}
